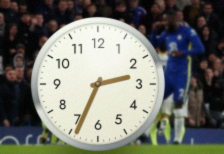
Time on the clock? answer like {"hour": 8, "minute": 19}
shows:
{"hour": 2, "minute": 34}
